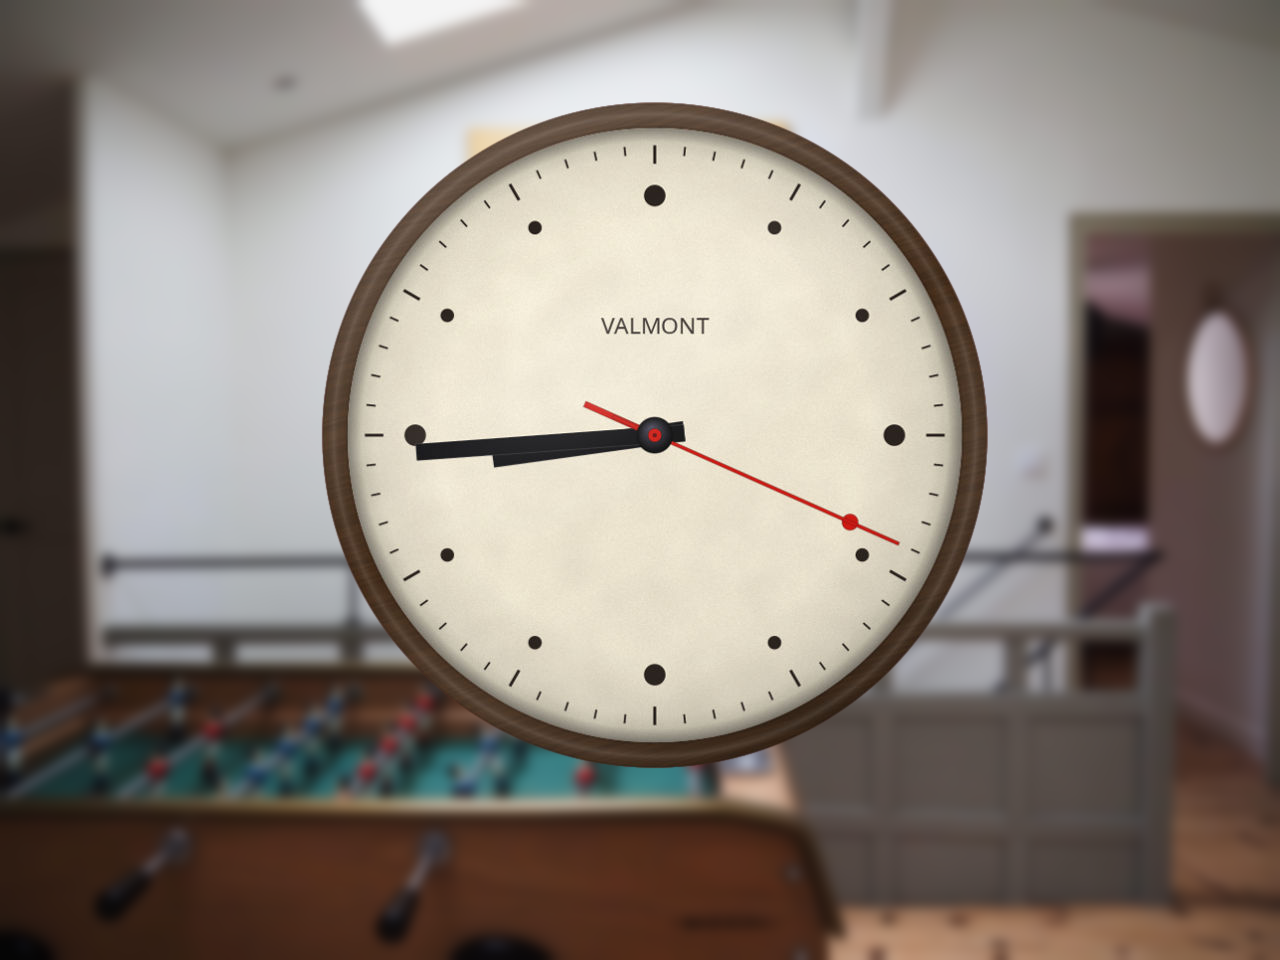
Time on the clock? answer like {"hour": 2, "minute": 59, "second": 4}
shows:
{"hour": 8, "minute": 44, "second": 19}
